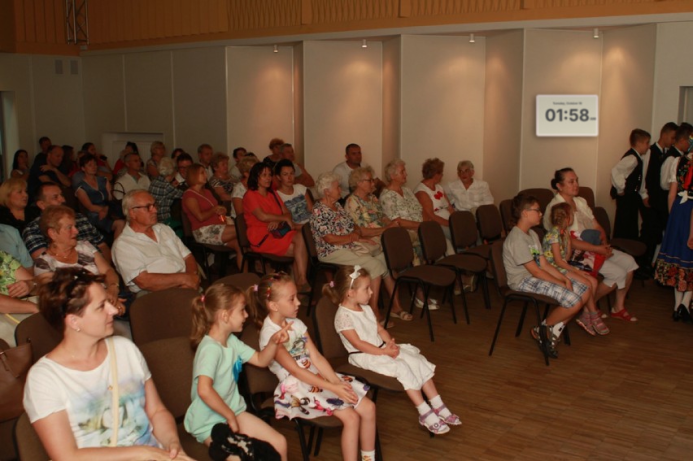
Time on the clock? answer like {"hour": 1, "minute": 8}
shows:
{"hour": 1, "minute": 58}
